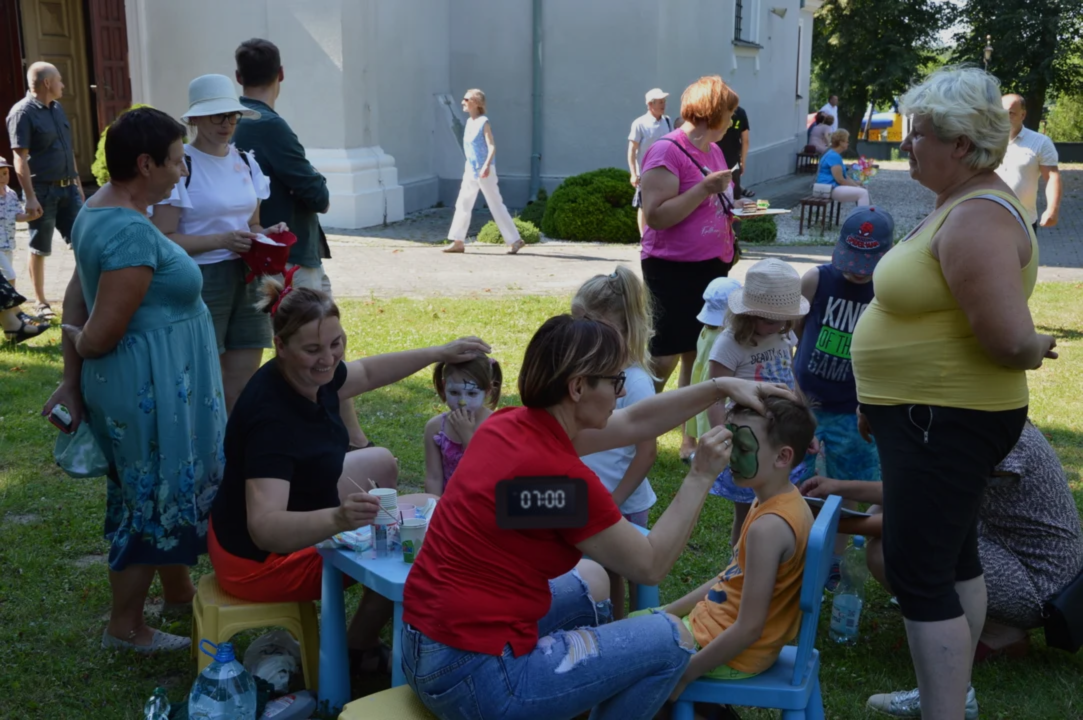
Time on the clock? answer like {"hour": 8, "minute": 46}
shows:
{"hour": 7, "minute": 0}
